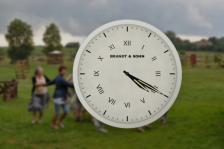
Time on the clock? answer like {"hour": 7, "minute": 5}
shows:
{"hour": 4, "minute": 20}
